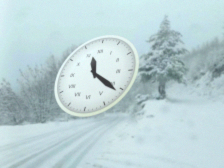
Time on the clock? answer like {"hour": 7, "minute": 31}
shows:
{"hour": 11, "minute": 21}
